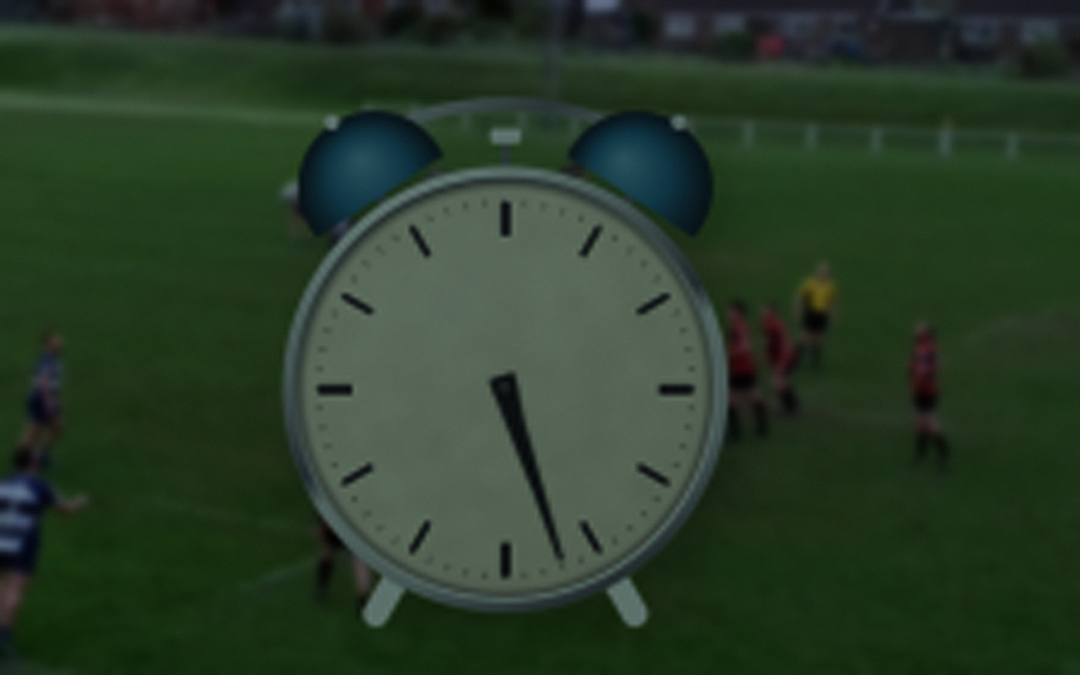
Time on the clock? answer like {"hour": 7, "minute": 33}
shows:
{"hour": 5, "minute": 27}
